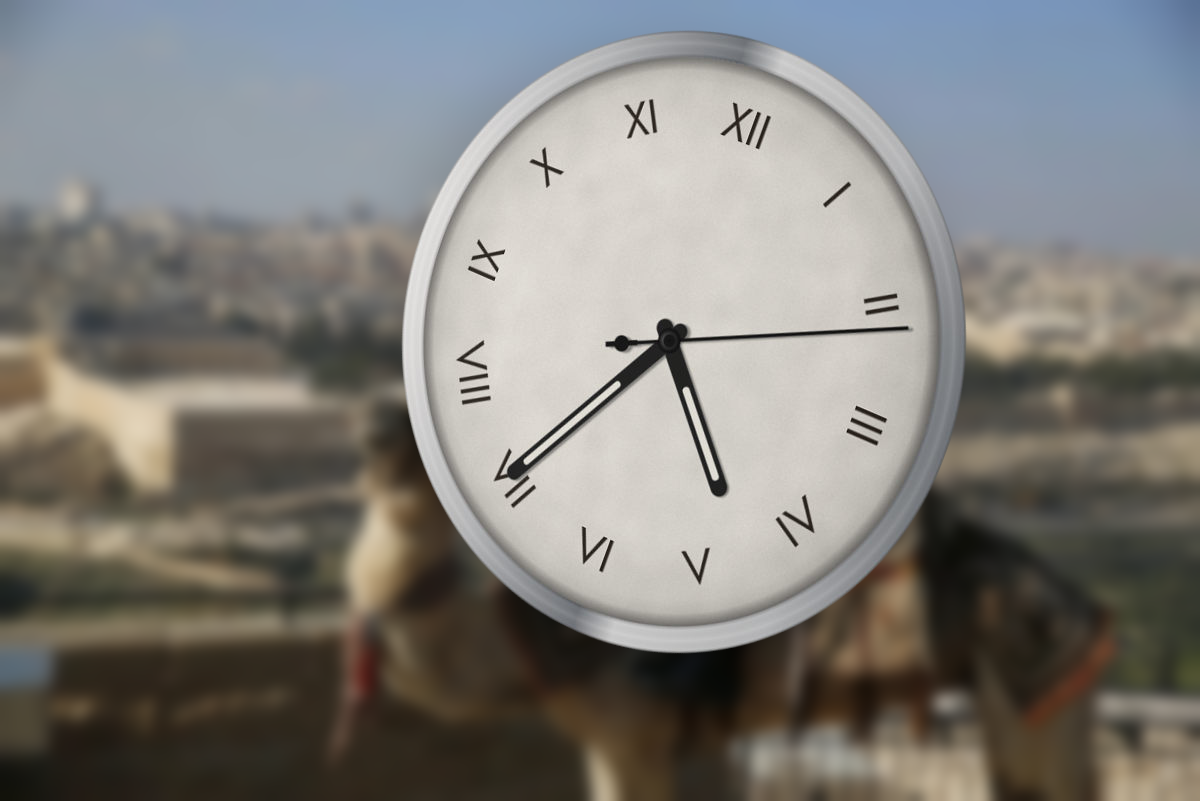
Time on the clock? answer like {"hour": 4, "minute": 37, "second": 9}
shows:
{"hour": 4, "minute": 35, "second": 11}
